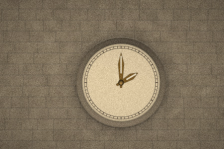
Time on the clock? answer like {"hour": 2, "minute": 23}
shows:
{"hour": 2, "minute": 0}
